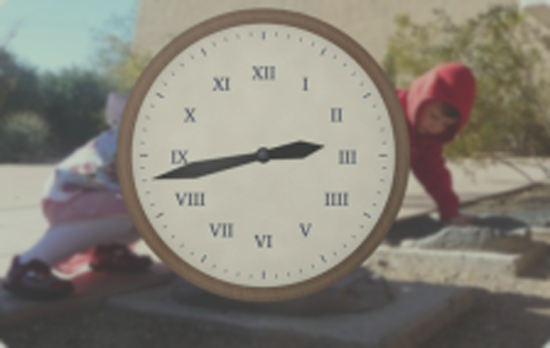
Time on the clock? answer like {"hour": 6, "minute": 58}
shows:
{"hour": 2, "minute": 43}
